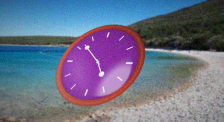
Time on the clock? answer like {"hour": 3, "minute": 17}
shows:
{"hour": 4, "minute": 52}
